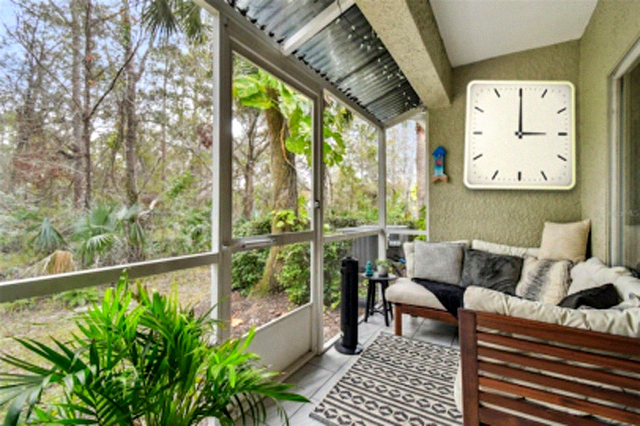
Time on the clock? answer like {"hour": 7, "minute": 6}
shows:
{"hour": 3, "minute": 0}
